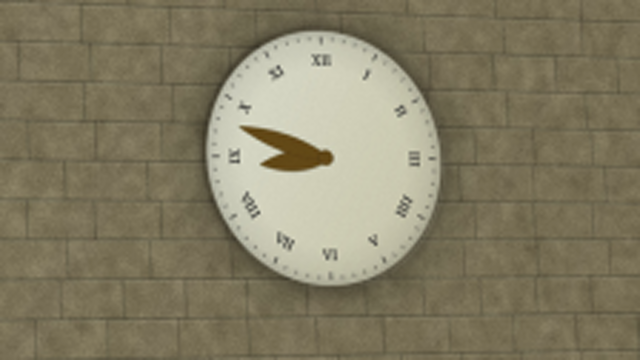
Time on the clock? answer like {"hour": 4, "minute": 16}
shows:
{"hour": 8, "minute": 48}
